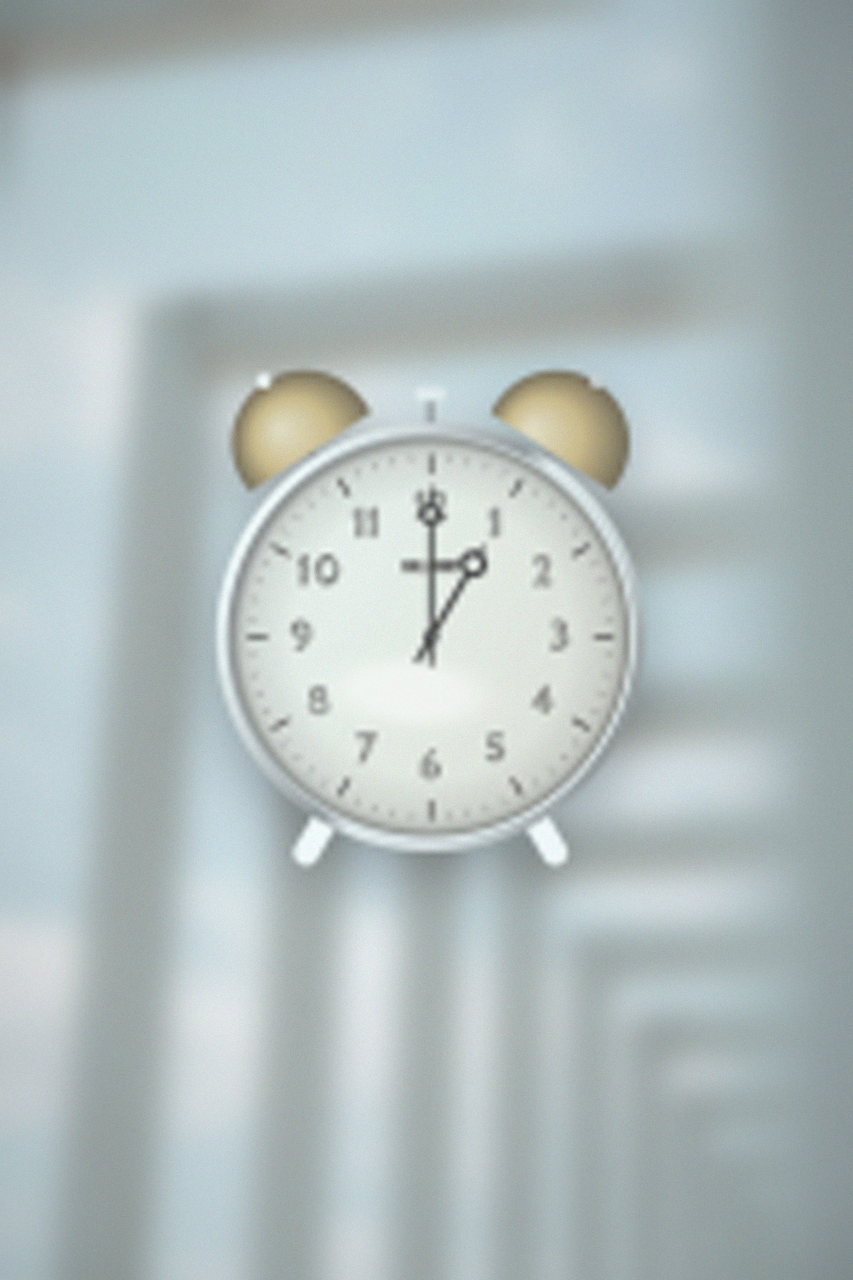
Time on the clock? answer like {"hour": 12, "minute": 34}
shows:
{"hour": 1, "minute": 0}
